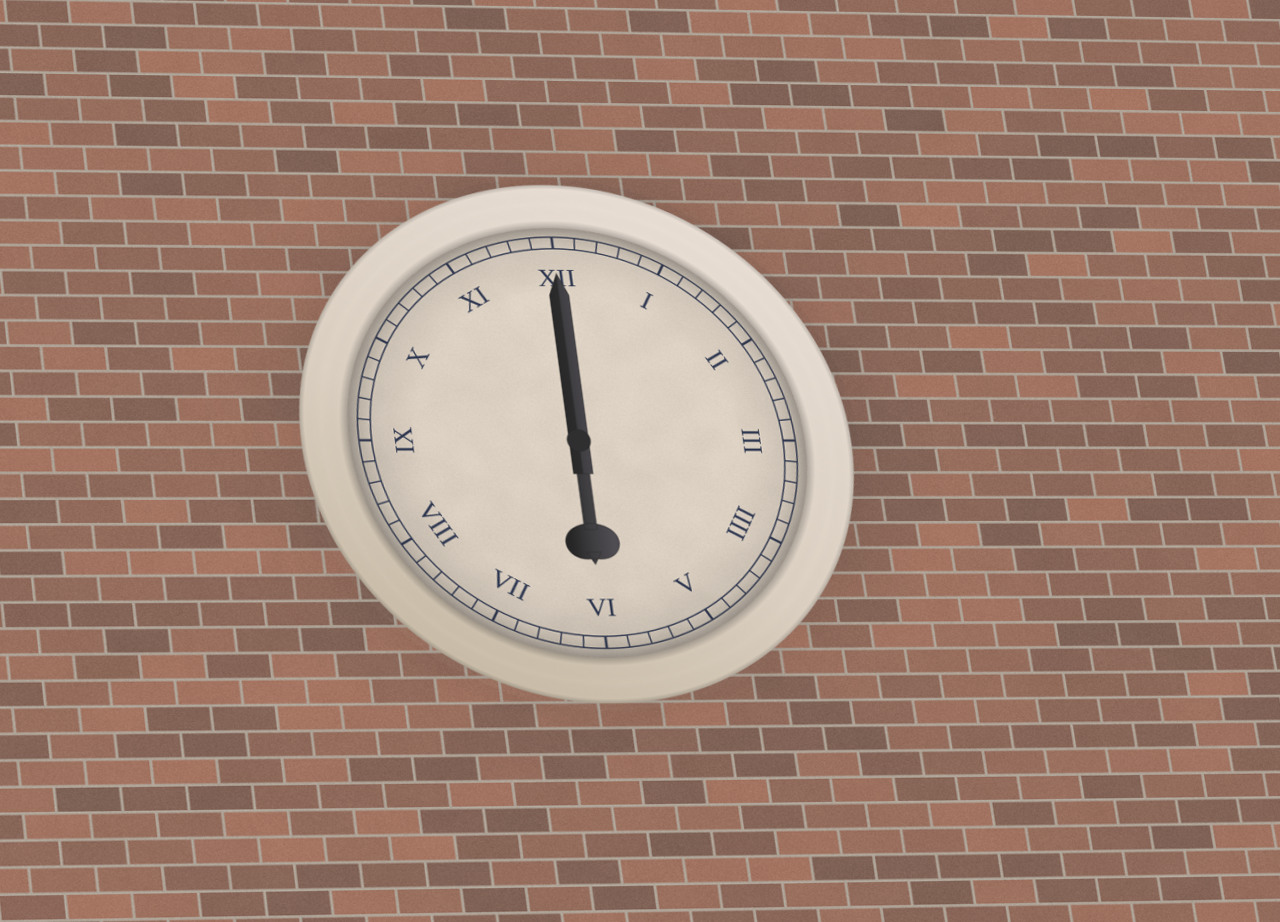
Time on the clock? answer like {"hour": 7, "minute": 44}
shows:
{"hour": 6, "minute": 0}
